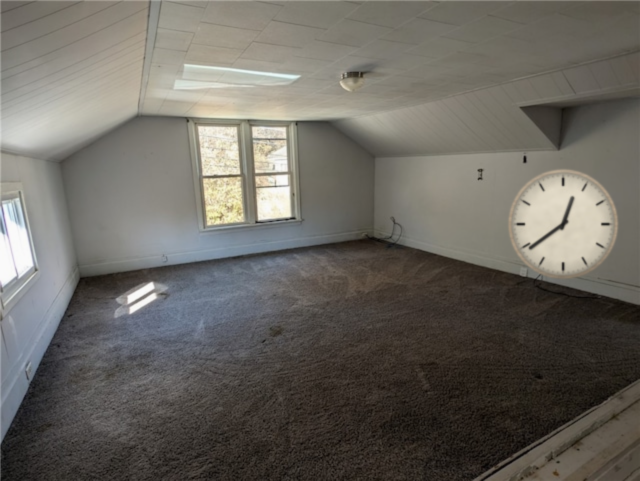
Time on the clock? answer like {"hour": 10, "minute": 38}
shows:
{"hour": 12, "minute": 39}
